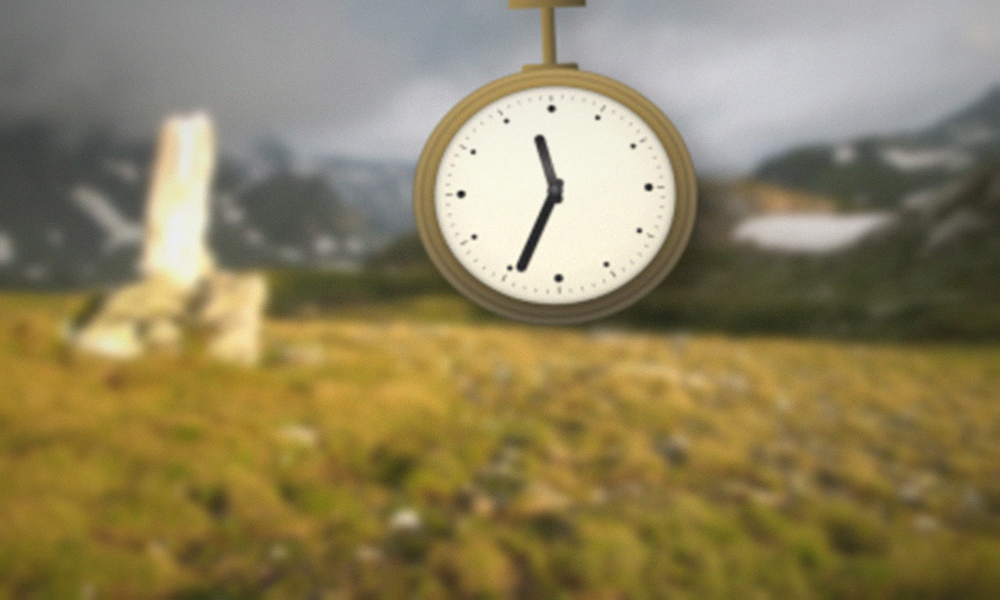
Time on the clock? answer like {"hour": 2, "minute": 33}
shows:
{"hour": 11, "minute": 34}
